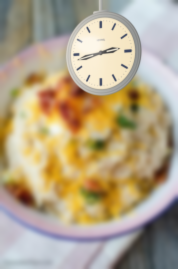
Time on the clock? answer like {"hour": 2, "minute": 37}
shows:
{"hour": 2, "minute": 43}
